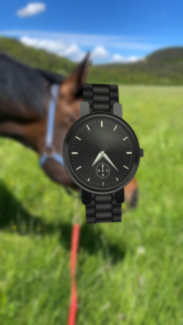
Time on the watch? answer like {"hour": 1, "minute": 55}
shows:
{"hour": 7, "minute": 23}
